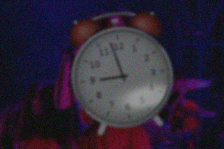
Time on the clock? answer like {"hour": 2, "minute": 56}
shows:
{"hour": 8, "minute": 58}
